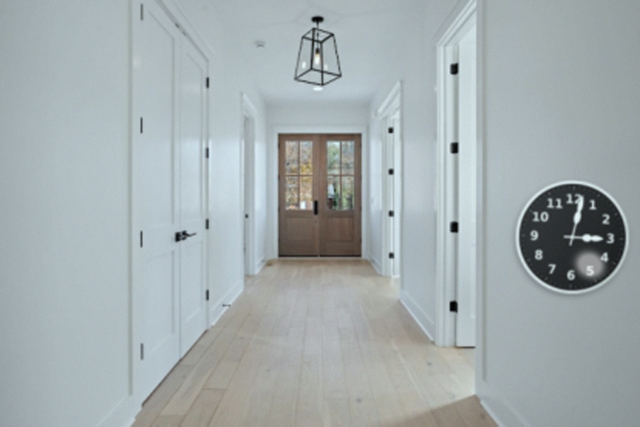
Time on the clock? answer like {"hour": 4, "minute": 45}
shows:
{"hour": 3, "minute": 2}
